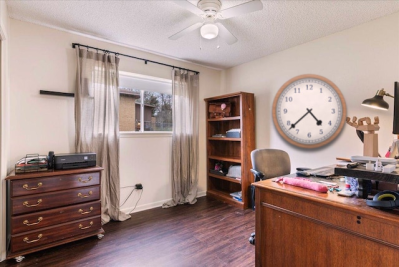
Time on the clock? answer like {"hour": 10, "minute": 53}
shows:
{"hour": 4, "minute": 38}
